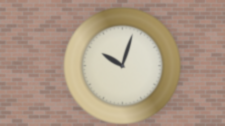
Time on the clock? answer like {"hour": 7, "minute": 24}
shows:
{"hour": 10, "minute": 3}
